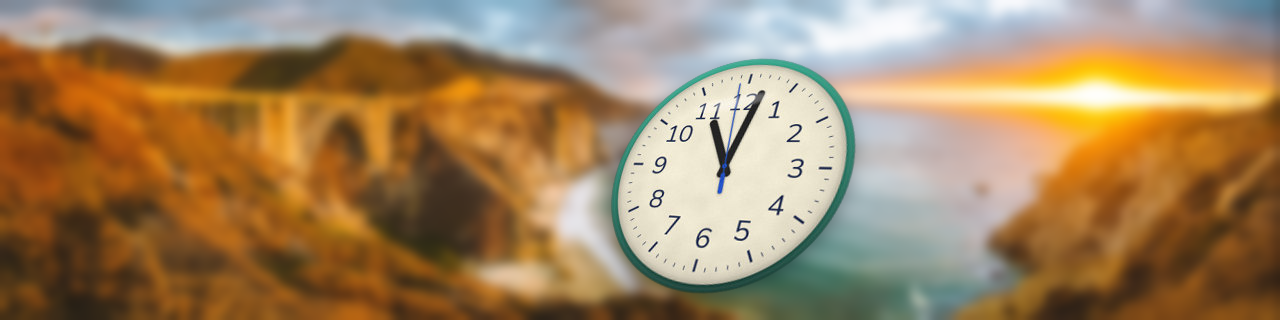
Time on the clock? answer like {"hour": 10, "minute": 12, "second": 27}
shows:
{"hour": 11, "minute": 1, "second": 59}
